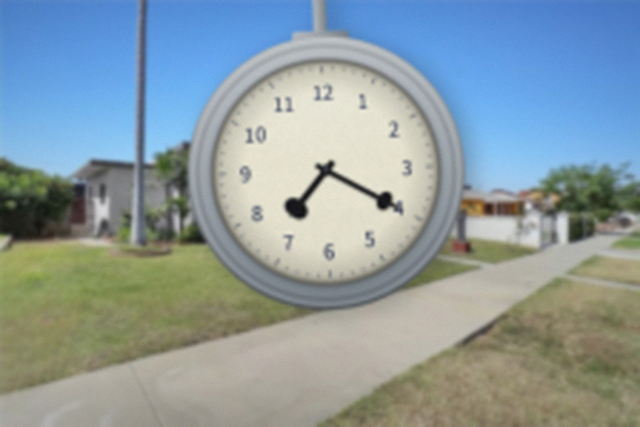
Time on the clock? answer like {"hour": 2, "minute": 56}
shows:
{"hour": 7, "minute": 20}
